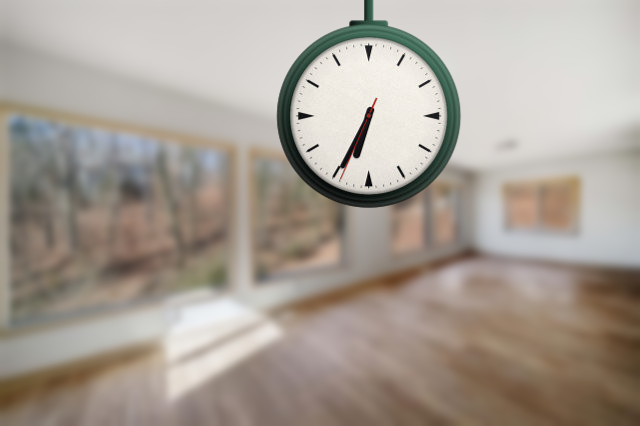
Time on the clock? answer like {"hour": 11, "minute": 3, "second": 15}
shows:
{"hour": 6, "minute": 34, "second": 34}
